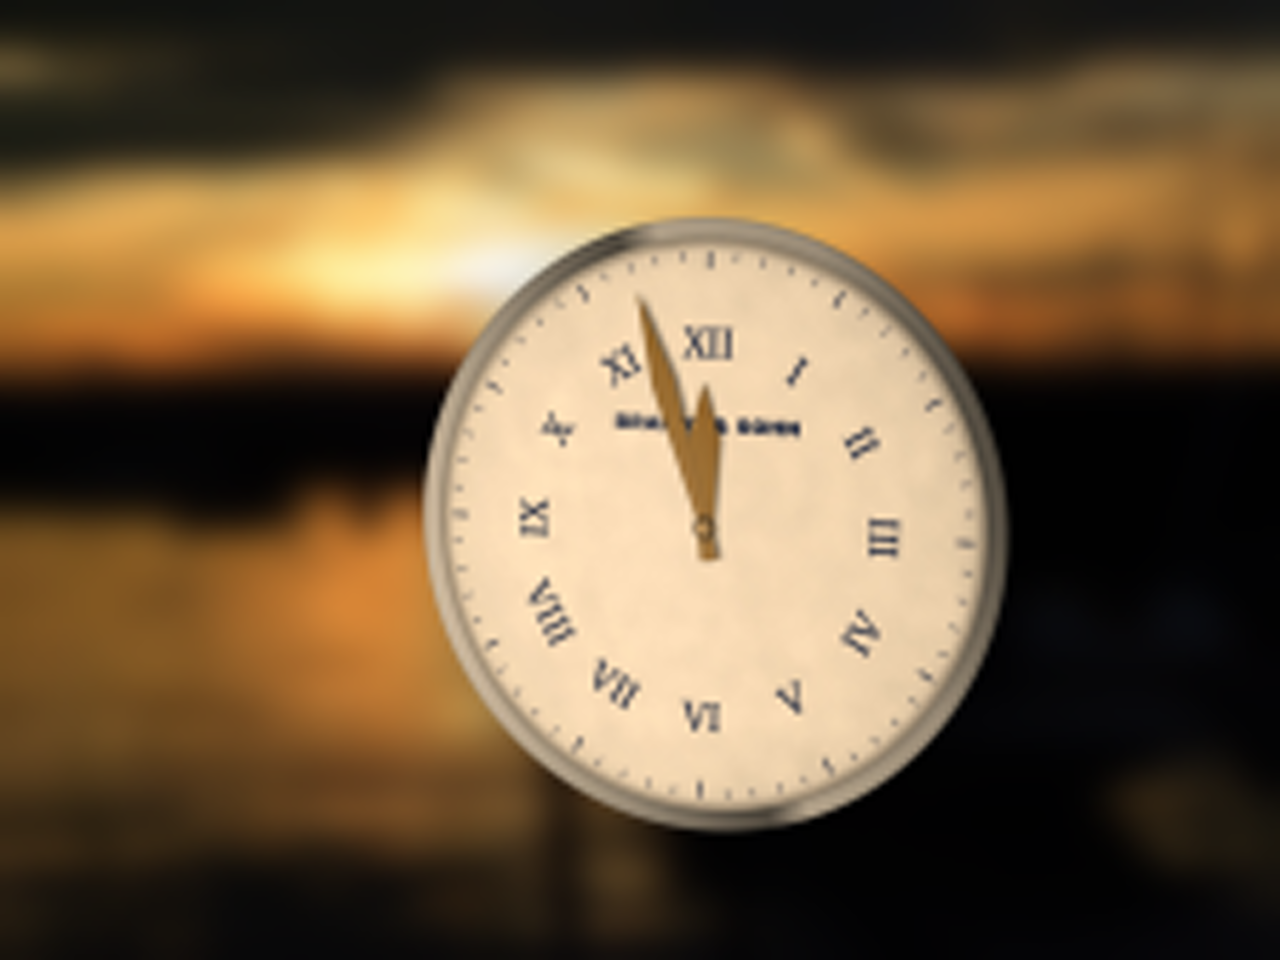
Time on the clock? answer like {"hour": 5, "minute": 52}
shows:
{"hour": 11, "minute": 57}
